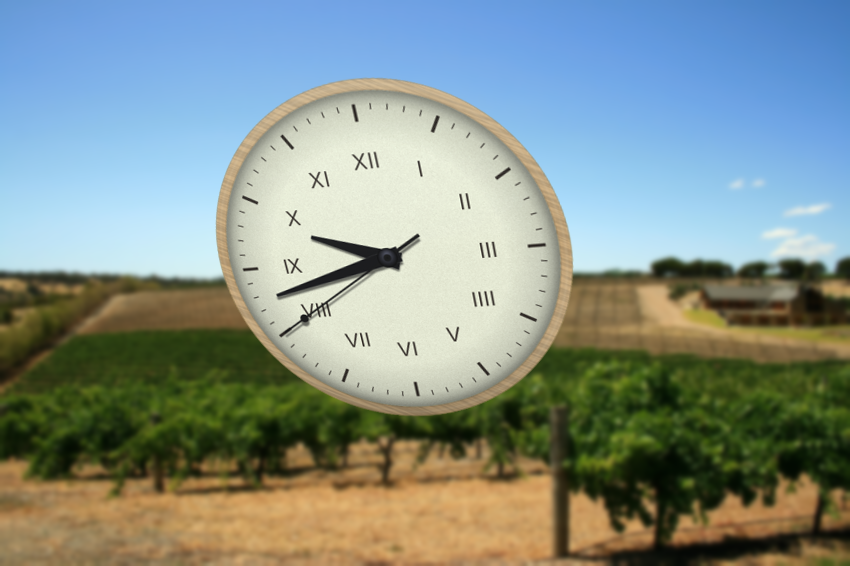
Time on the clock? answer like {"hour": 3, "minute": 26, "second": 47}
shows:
{"hour": 9, "minute": 42, "second": 40}
